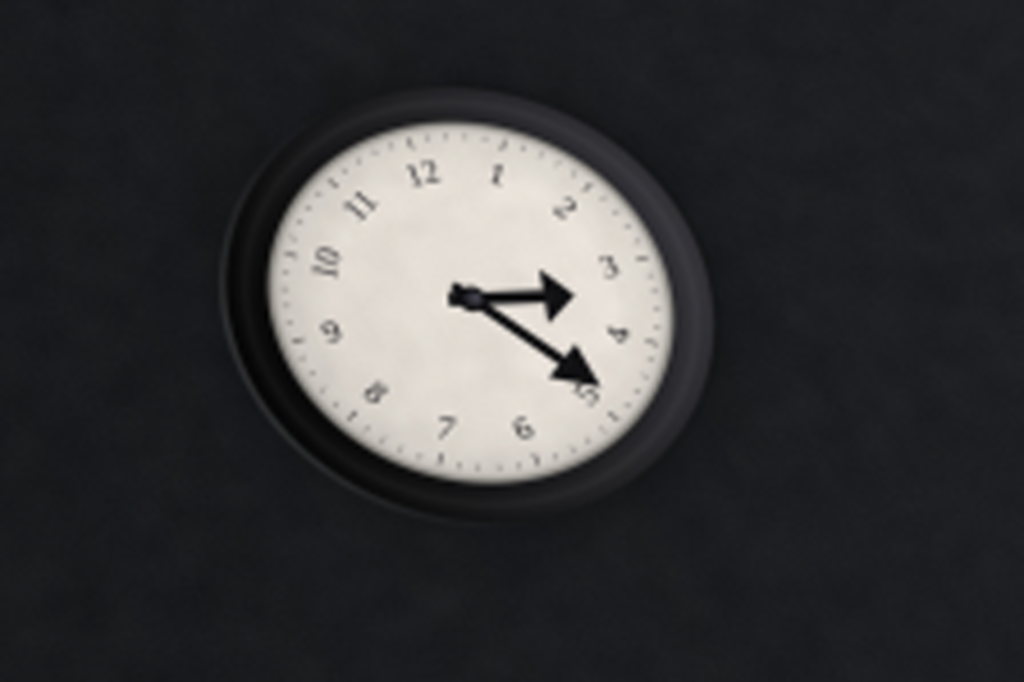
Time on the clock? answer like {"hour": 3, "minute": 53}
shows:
{"hour": 3, "minute": 24}
